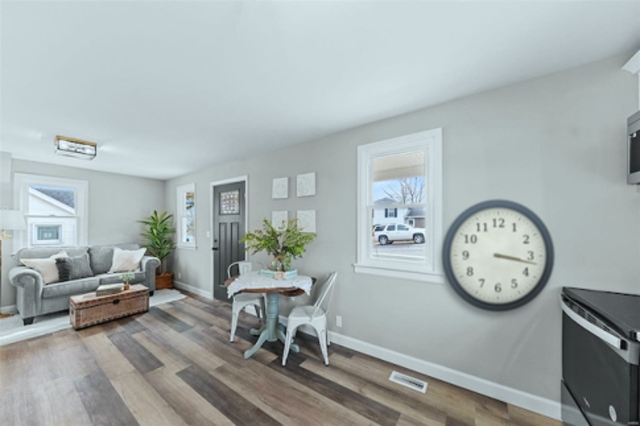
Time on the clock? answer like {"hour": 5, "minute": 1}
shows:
{"hour": 3, "minute": 17}
